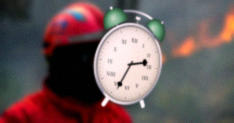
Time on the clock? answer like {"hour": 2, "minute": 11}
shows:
{"hour": 2, "minute": 34}
